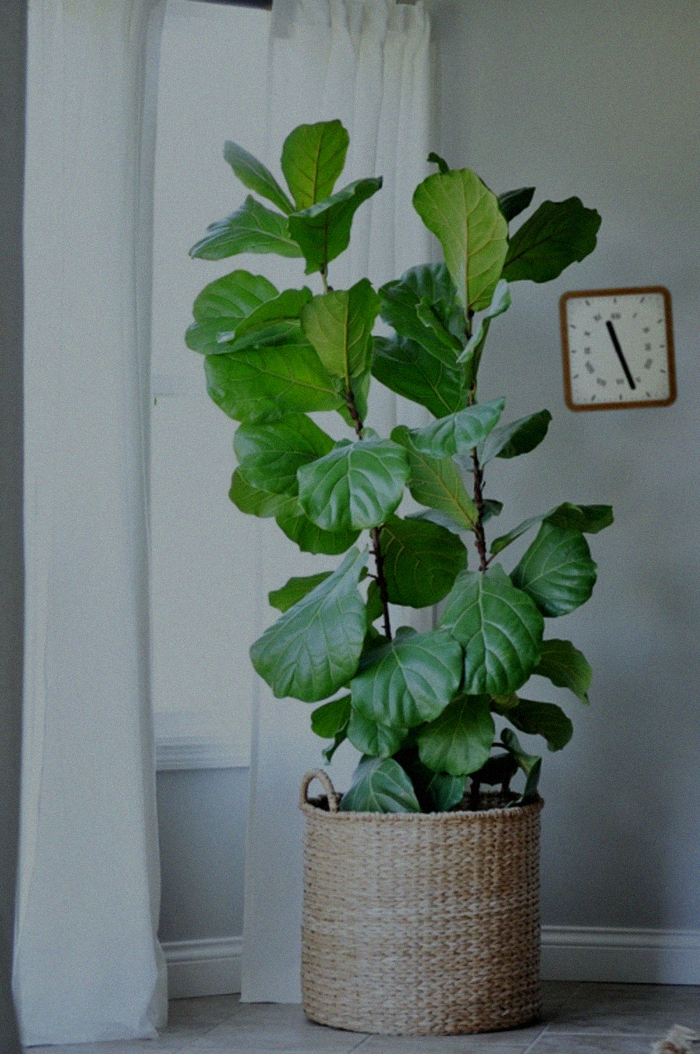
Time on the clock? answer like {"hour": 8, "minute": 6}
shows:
{"hour": 11, "minute": 27}
